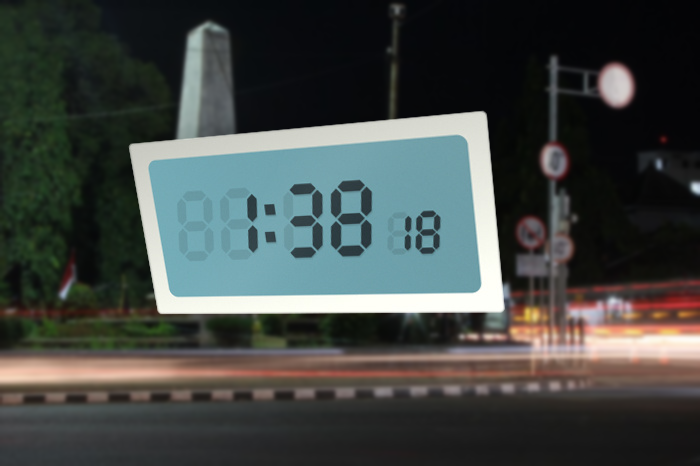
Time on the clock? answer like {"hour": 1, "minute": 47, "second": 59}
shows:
{"hour": 1, "minute": 38, "second": 18}
